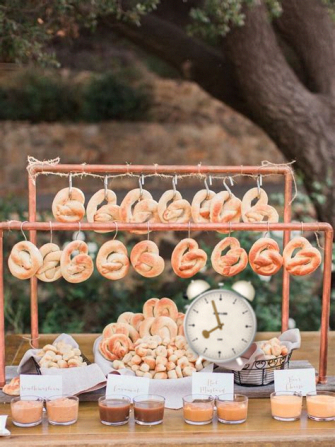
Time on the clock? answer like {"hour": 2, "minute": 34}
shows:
{"hour": 7, "minute": 57}
